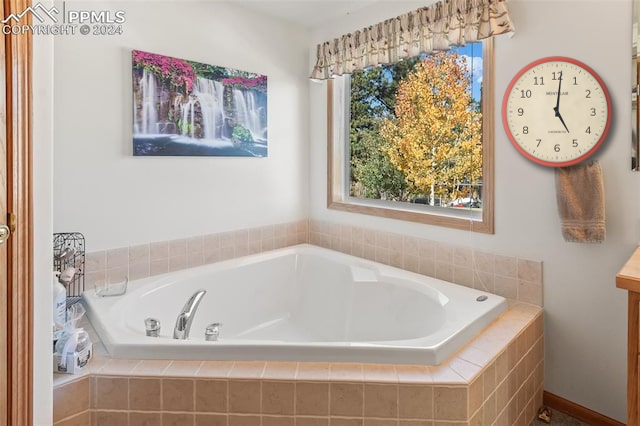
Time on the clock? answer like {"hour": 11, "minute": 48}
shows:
{"hour": 5, "minute": 1}
